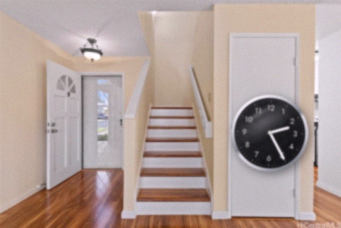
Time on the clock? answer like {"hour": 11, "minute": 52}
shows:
{"hour": 2, "minute": 25}
